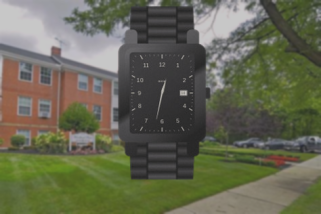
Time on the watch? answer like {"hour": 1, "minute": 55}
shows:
{"hour": 12, "minute": 32}
